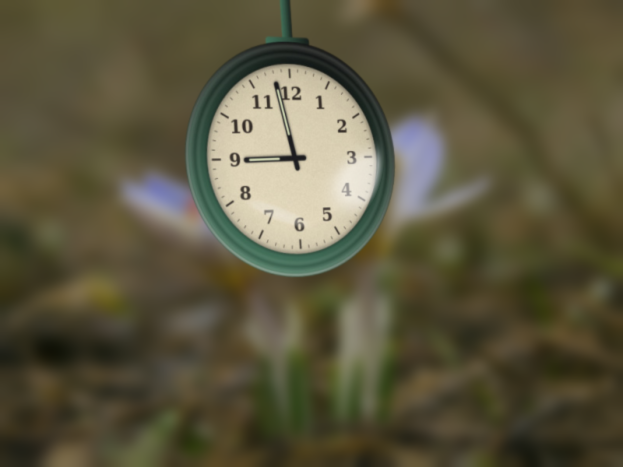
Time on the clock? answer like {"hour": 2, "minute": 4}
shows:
{"hour": 8, "minute": 58}
